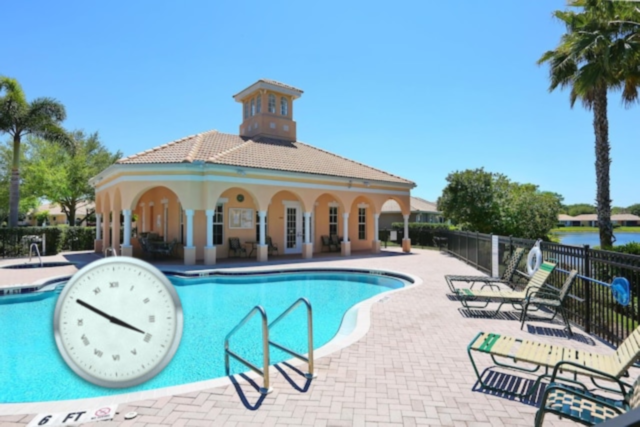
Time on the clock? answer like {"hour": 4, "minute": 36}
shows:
{"hour": 3, "minute": 50}
